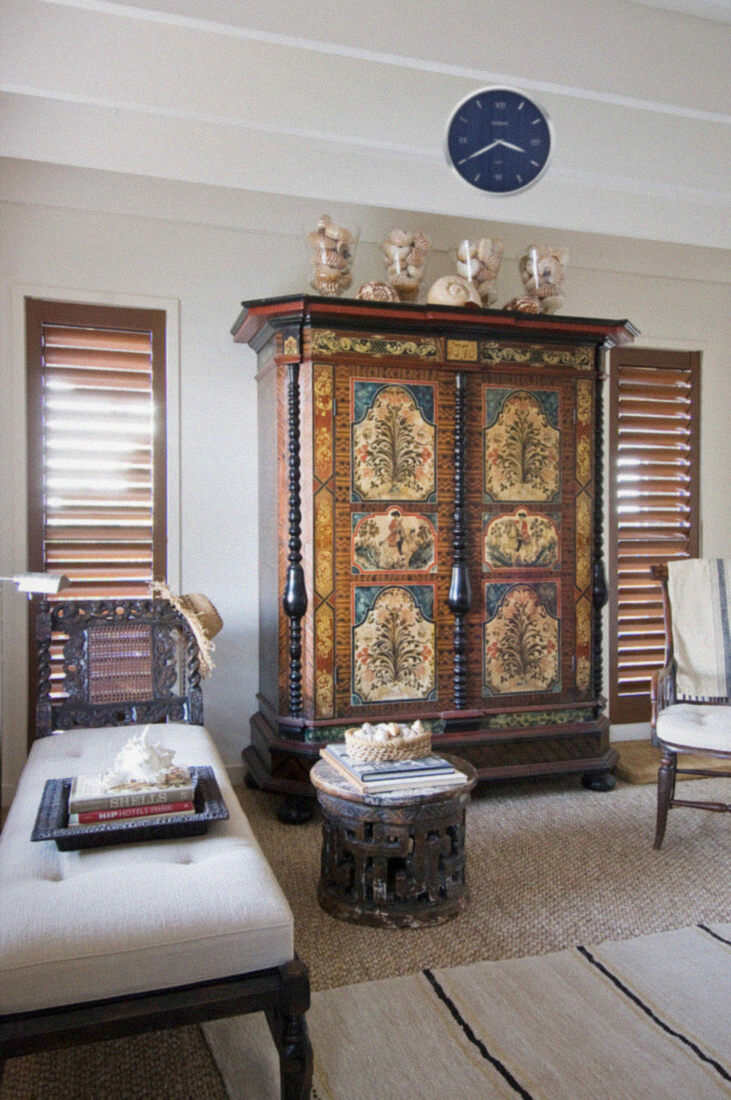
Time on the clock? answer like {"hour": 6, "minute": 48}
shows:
{"hour": 3, "minute": 40}
